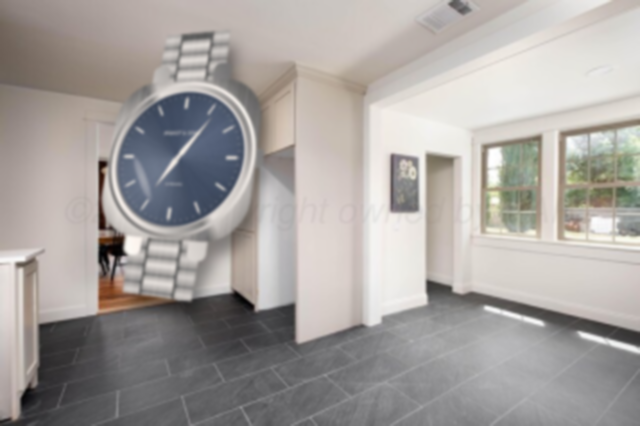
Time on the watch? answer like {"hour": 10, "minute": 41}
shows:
{"hour": 7, "minute": 6}
